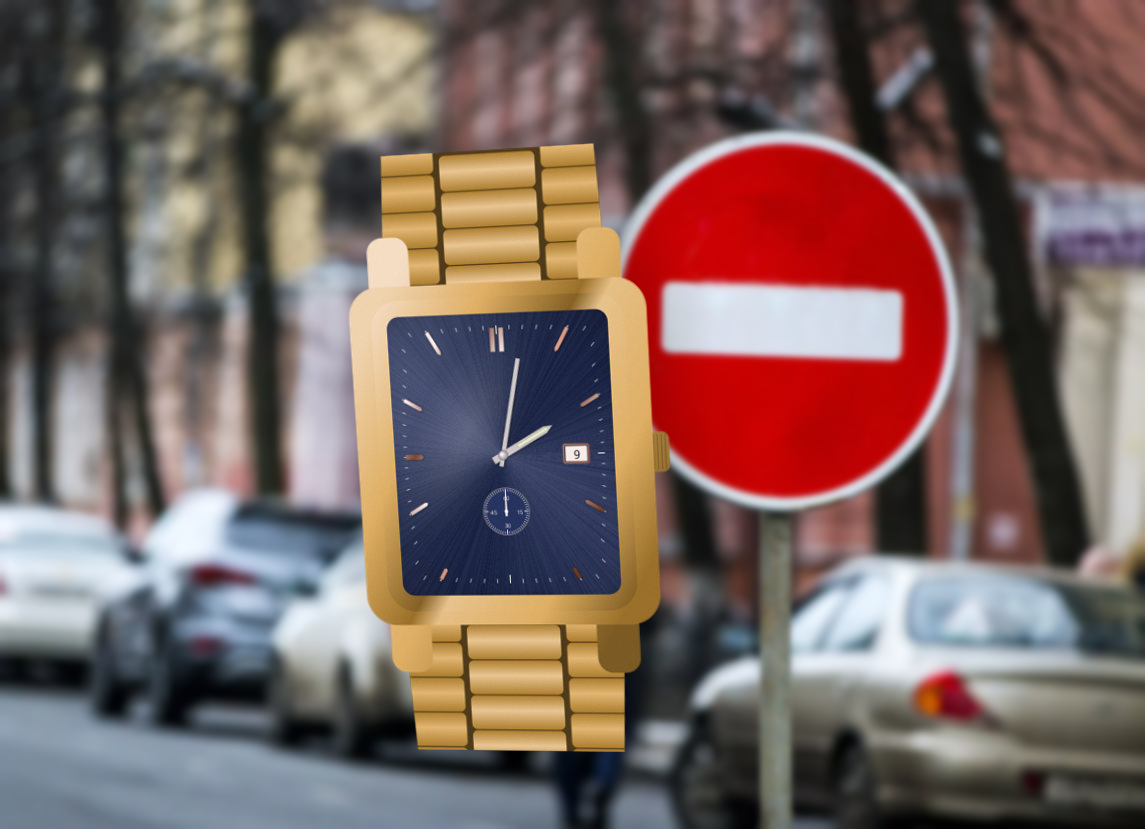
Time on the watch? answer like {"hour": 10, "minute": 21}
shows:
{"hour": 2, "minute": 2}
